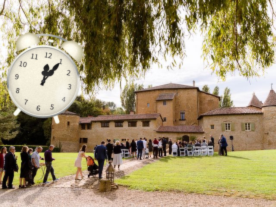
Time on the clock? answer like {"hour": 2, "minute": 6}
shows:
{"hour": 12, "minute": 5}
